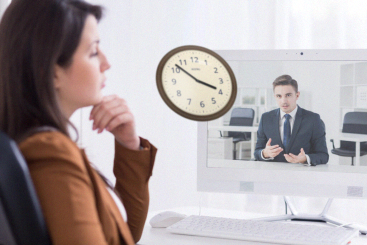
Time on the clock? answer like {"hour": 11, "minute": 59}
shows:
{"hour": 3, "minute": 52}
